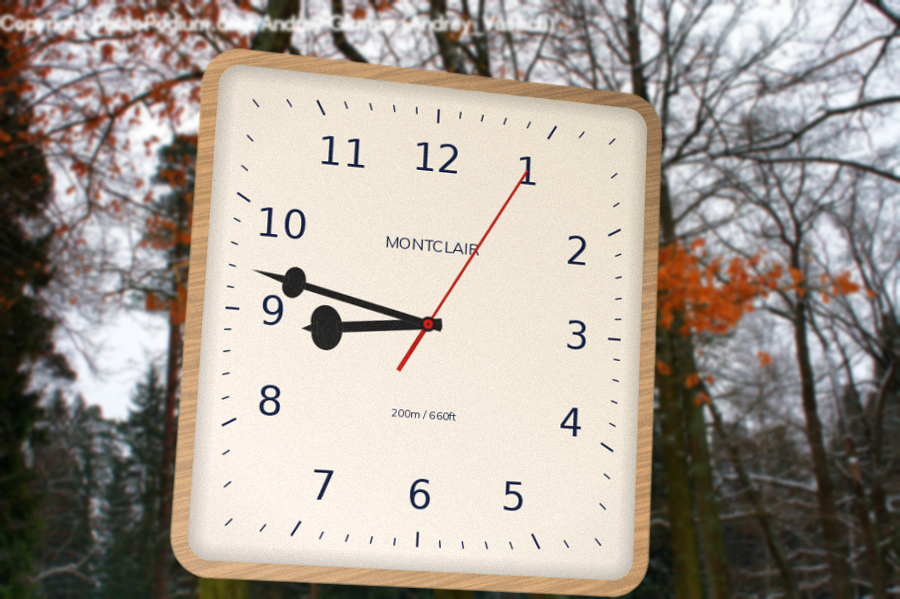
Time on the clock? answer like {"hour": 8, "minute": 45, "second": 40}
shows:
{"hour": 8, "minute": 47, "second": 5}
